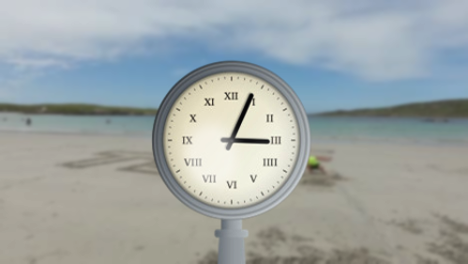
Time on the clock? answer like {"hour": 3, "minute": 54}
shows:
{"hour": 3, "minute": 4}
